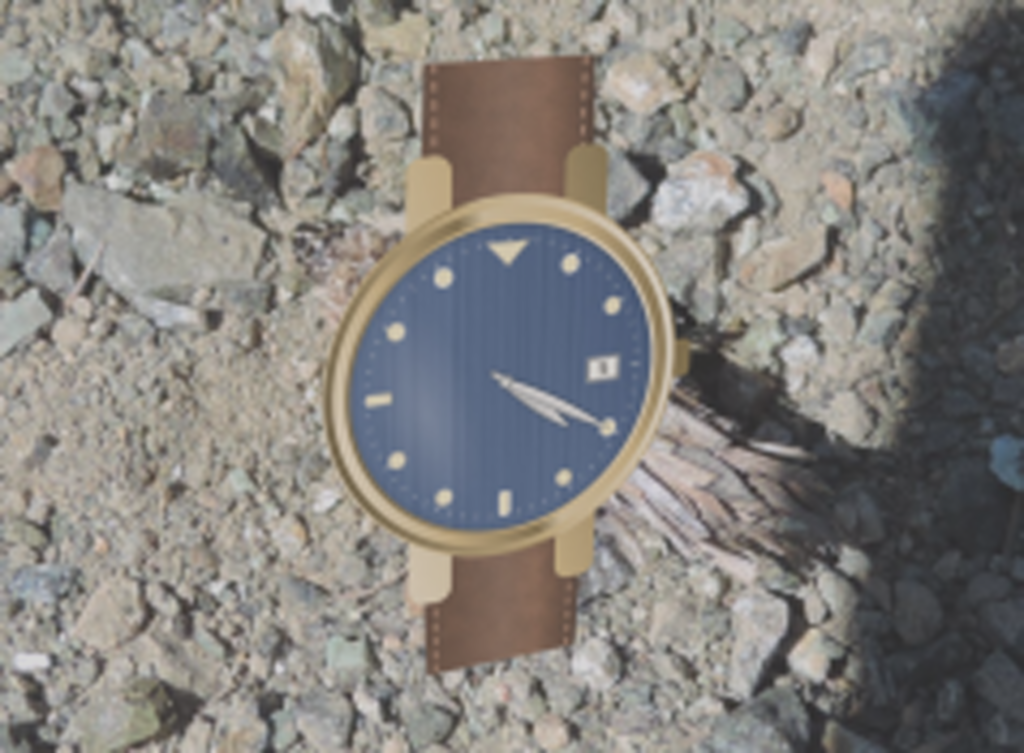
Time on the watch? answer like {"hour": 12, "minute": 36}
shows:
{"hour": 4, "minute": 20}
